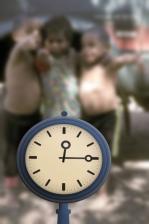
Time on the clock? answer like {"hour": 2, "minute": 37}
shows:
{"hour": 12, "minute": 15}
